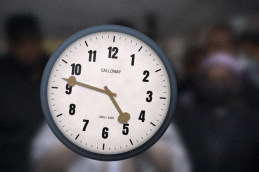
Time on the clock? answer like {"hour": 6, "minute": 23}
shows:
{"hour": 4, "minute": 47}
